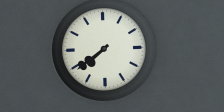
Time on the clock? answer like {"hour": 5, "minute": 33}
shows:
{"hour": 7, "minute": 39}
